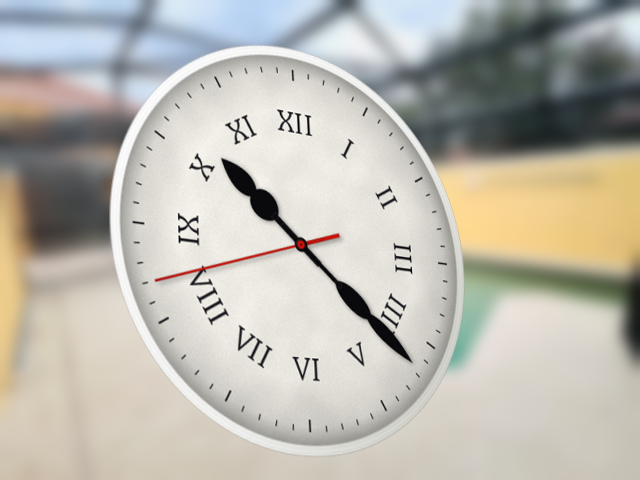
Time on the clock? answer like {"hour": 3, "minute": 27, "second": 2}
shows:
{"hour": 10, "minute": 21, "second": 42}
